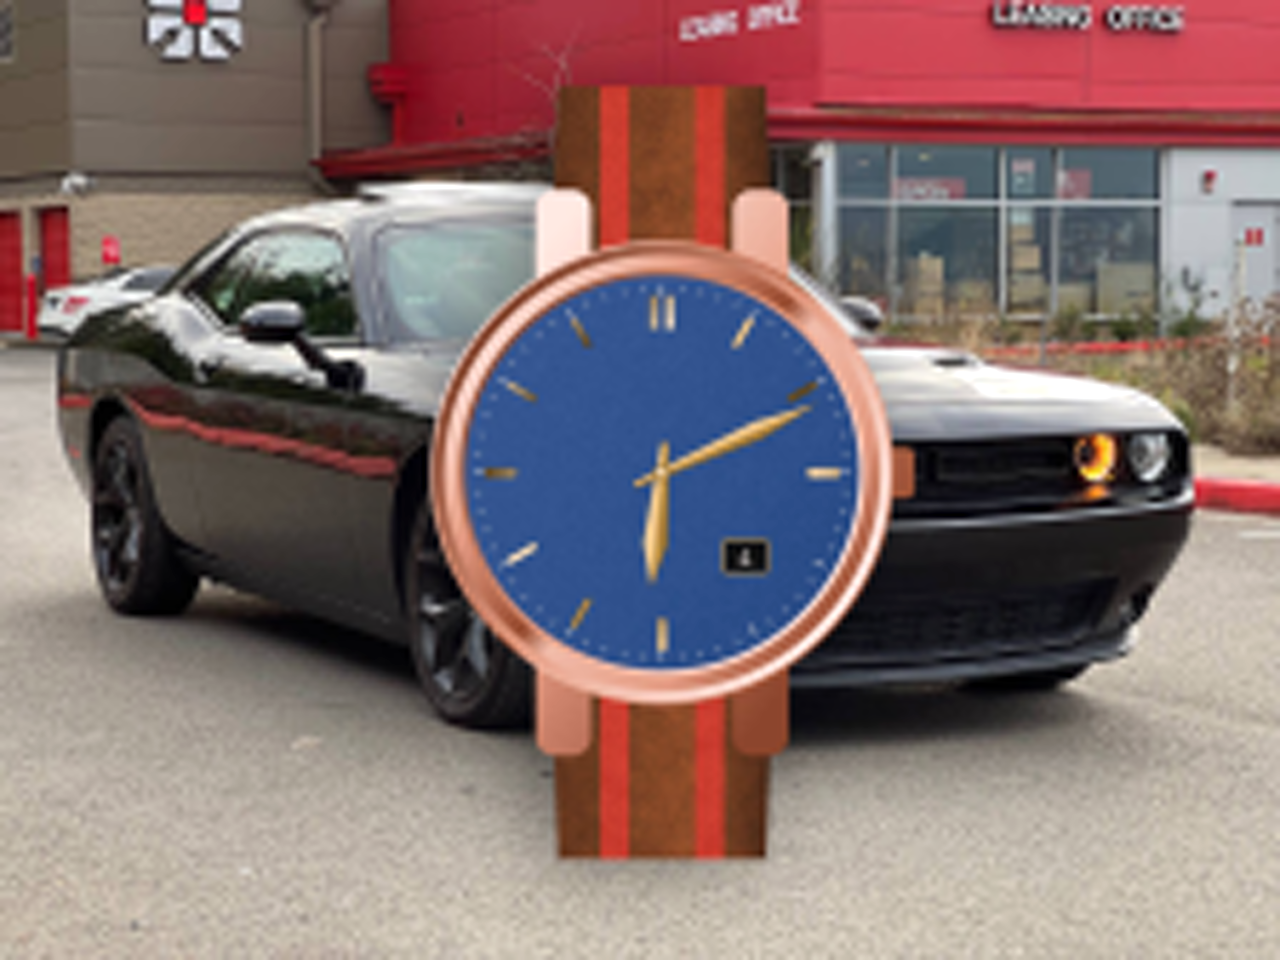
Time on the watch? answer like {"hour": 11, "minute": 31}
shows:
{"hour": 6, "minute": 11}
